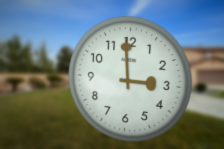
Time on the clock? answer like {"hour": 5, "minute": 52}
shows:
{"hour": 2, "minute": 59}
